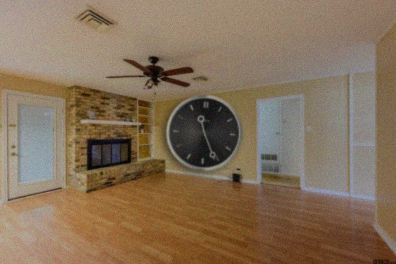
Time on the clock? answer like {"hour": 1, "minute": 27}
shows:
{"hour": 11, "minute": 26}
